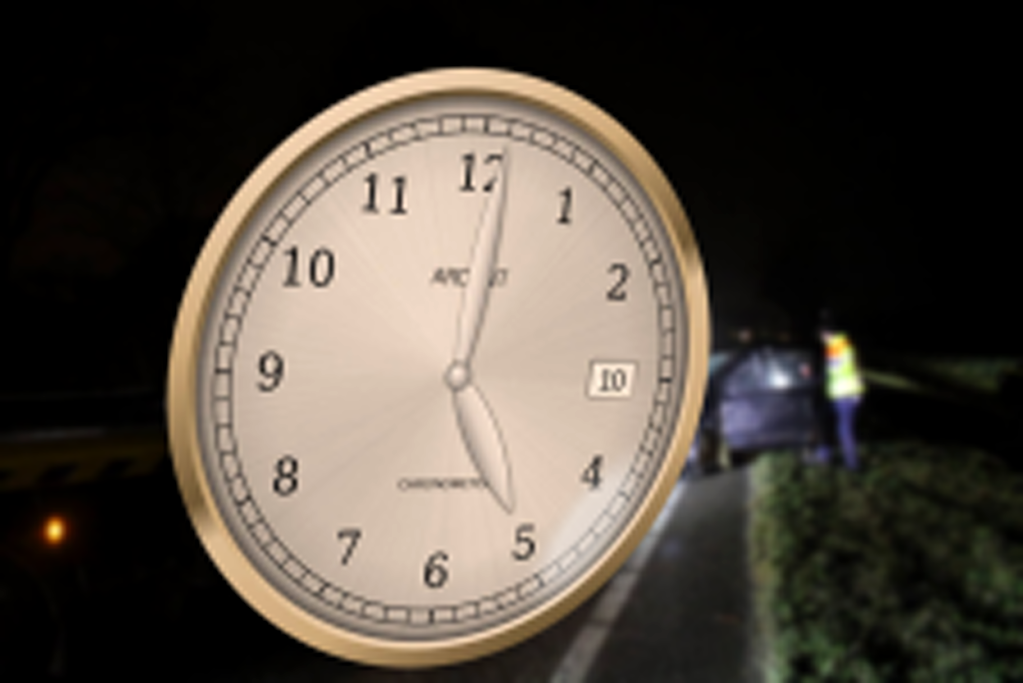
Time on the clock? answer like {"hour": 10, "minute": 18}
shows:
{"hour": 5, "minute": 1}
